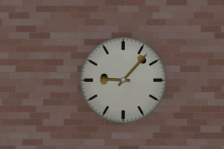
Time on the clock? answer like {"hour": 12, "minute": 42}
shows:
{"hour": 9, "minute": 7}
